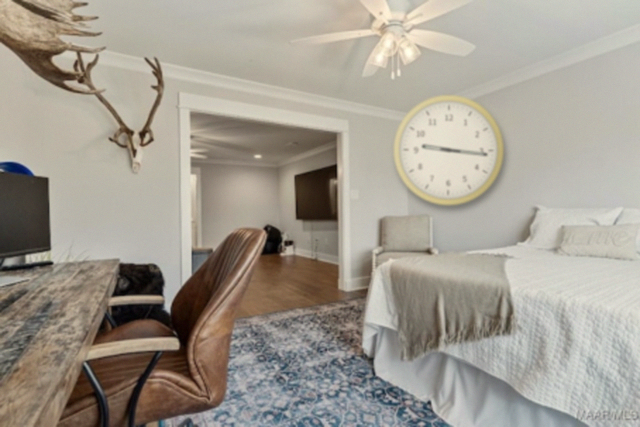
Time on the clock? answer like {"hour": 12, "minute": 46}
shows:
{"hour": 9, "minute": 16}
